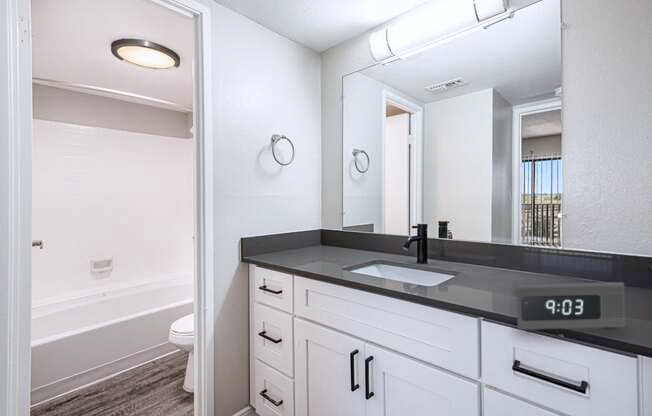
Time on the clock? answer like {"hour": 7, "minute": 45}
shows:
{"hour": 9, "minute": 3}
